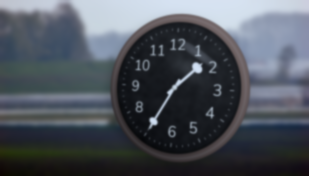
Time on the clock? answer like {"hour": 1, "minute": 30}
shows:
{"hour": 1, "minute": 35}
